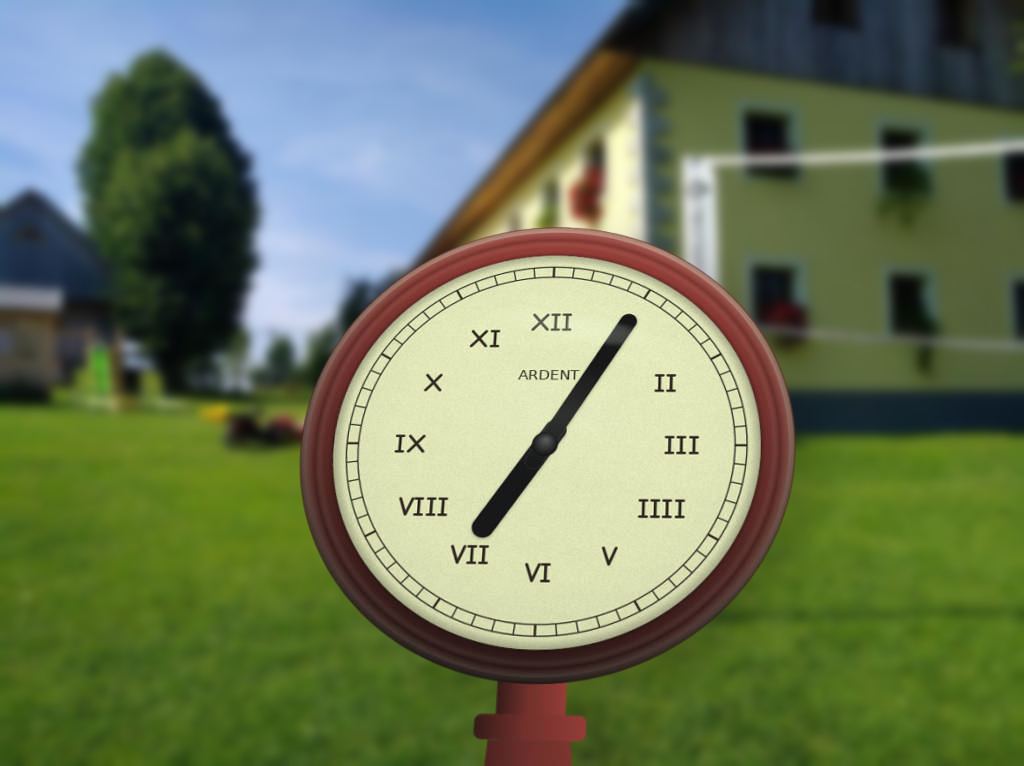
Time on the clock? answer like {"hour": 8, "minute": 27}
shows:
{"hour": 7, "minute": 5}
